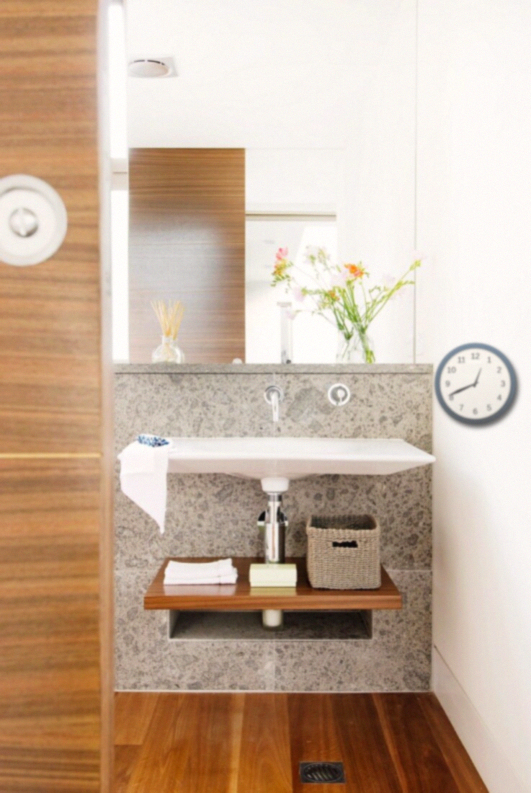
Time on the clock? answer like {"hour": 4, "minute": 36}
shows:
{"hour": 12, "minute": 41}
